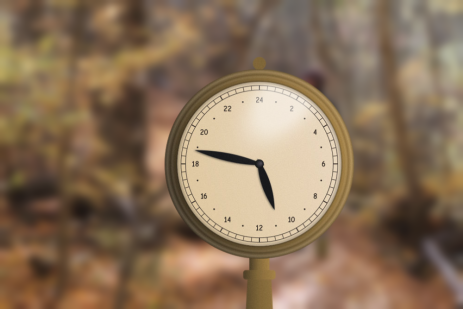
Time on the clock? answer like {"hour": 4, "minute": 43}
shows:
{"hour": 10, "minute": 47}
